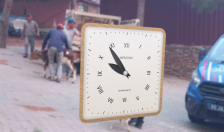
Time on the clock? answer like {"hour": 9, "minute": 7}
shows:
{"hour": 9, "minute": 54}
